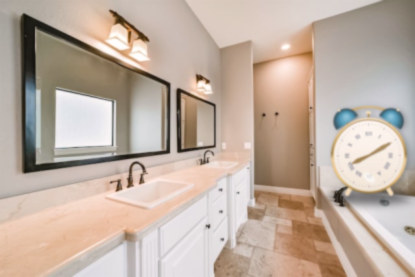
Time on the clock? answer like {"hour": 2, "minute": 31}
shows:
{"hour": 8, "minute": 10}
